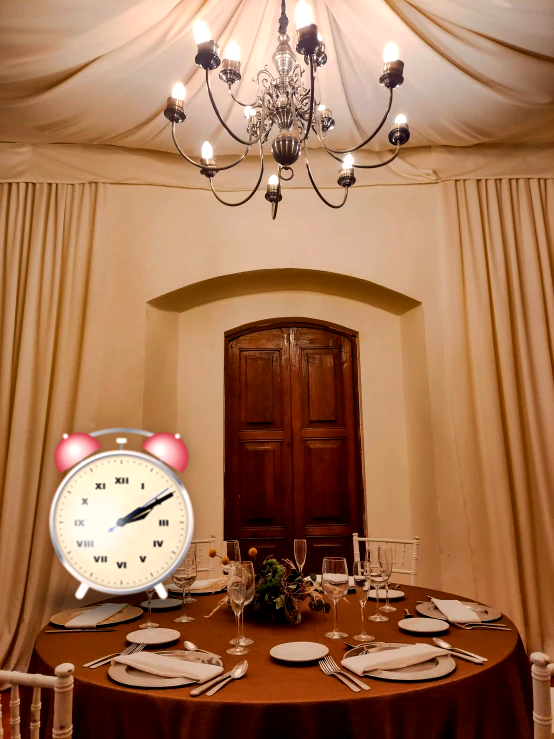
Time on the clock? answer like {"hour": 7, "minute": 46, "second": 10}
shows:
{"hour": 2, "minute": 10, "second": 9}
